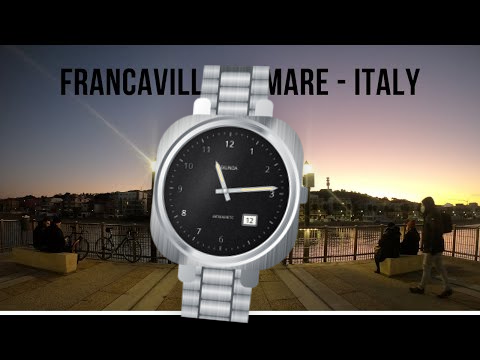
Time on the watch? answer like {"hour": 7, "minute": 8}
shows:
{"hour": 11, "minute": 14}
